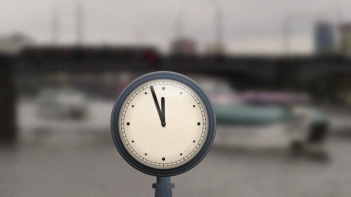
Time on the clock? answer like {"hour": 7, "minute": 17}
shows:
{"hour": 11, "minute": 57}
